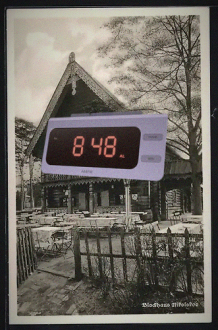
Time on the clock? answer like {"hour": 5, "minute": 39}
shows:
{"hour": 8, "minute": 48}
